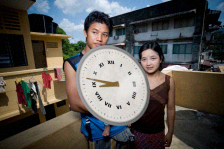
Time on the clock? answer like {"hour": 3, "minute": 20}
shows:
{"hour": 8, "minute": 47}
